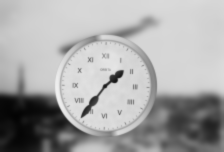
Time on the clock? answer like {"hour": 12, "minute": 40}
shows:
{"hour": 1, "minute": 36}
